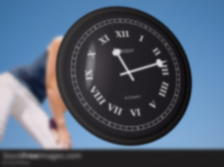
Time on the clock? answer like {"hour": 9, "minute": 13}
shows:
{"hour": 11, "minute": 13}
